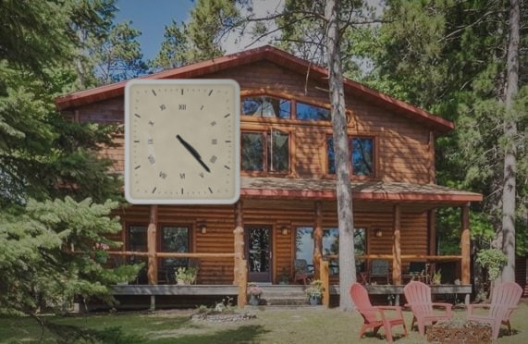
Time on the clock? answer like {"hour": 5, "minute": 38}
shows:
{"hour": 4, "minute": 23}
